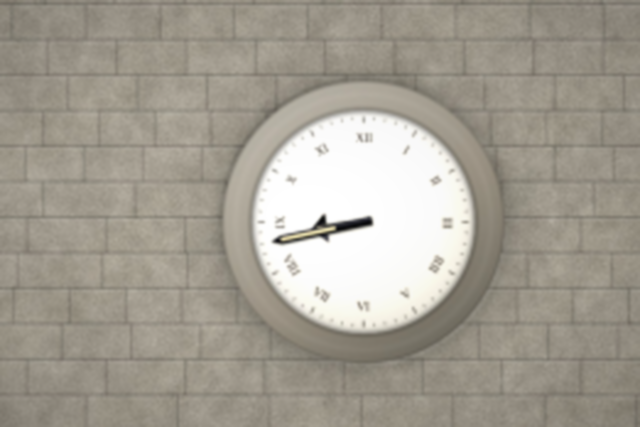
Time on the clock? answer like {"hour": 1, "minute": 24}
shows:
{"hour": 8, "minute": 43}
